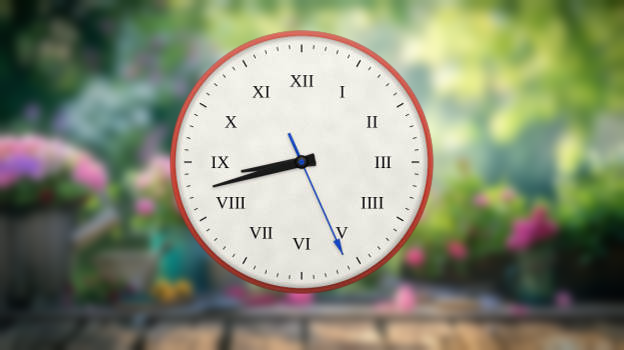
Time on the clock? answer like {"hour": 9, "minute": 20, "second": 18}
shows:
{"hour": 8, "minute": 42, "second": 26}
